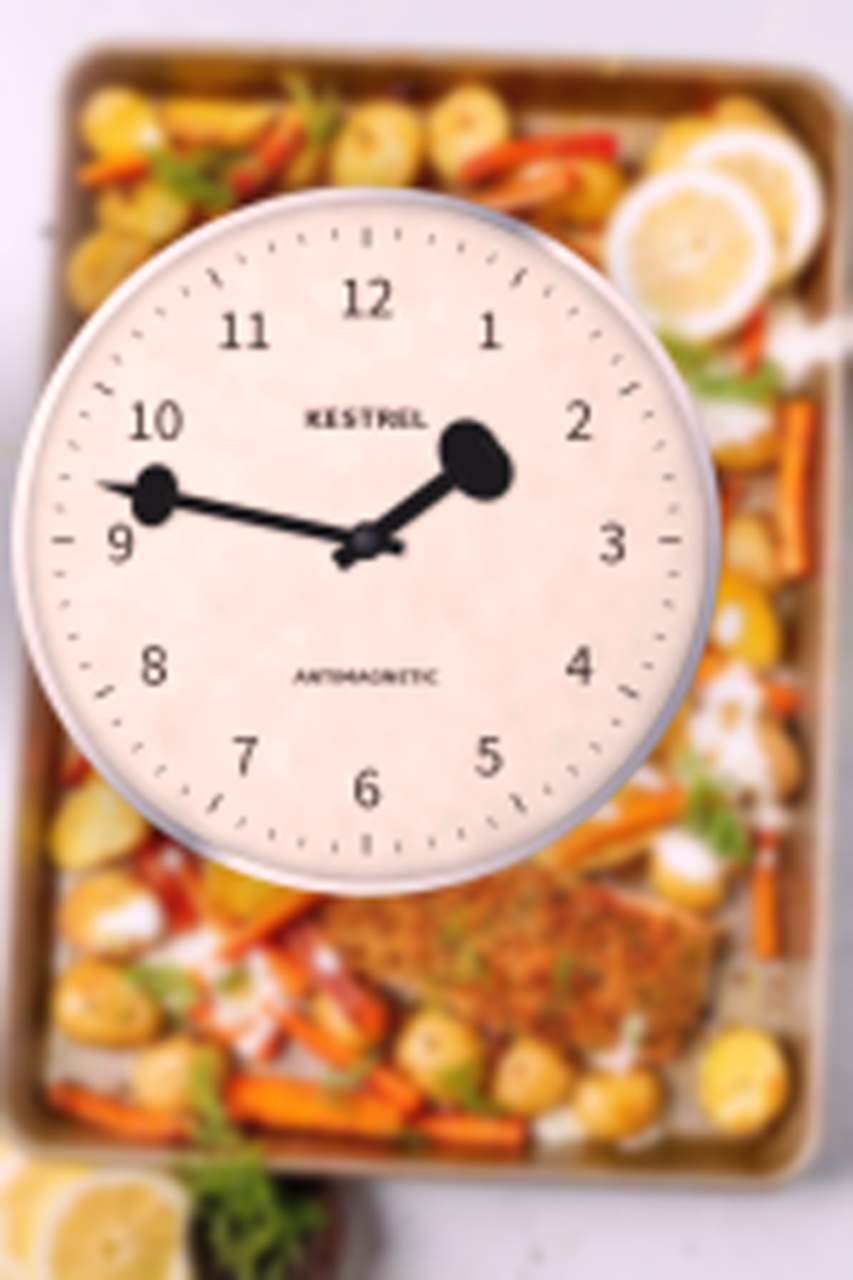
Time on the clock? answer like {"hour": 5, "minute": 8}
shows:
{"hour": 1, "minute": 47}
